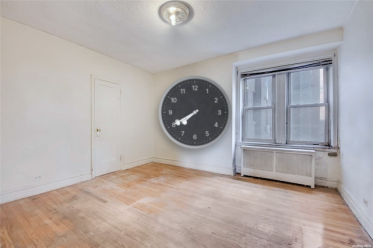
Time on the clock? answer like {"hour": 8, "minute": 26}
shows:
{"hour": 7, "minute": 40}
